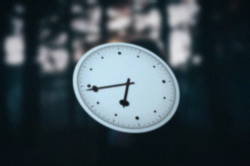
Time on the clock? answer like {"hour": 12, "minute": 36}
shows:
{"hour": 6, "minute": 44}
